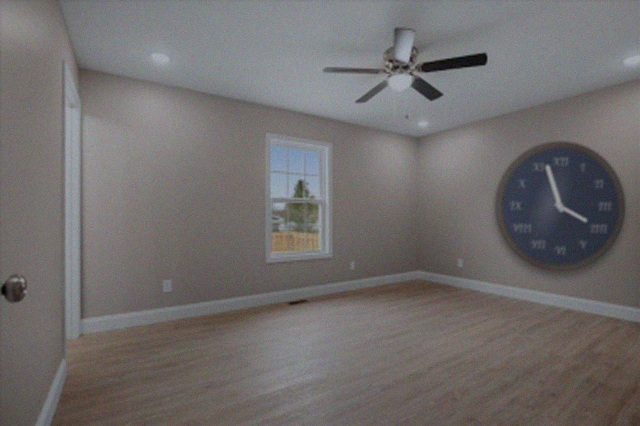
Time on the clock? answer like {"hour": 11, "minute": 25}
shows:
{"hour": 3, "minute": 57}
